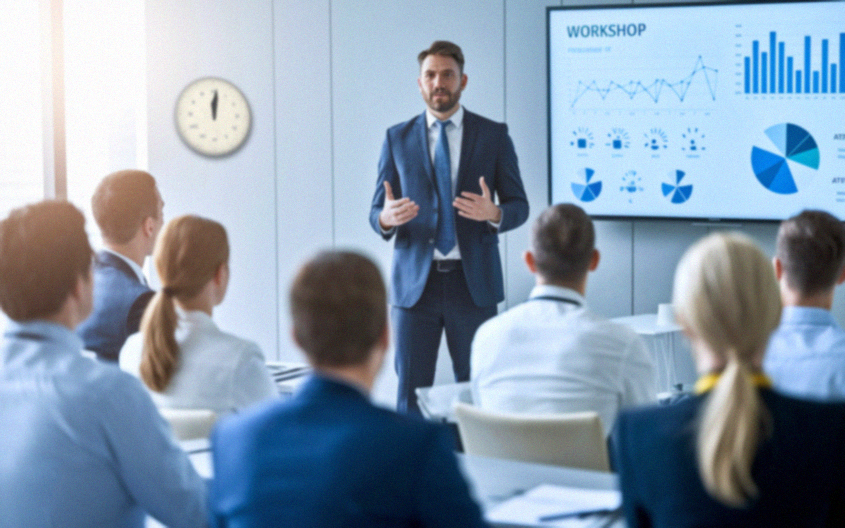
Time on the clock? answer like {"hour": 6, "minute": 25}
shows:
{"hour": 12, "minute": 1}
